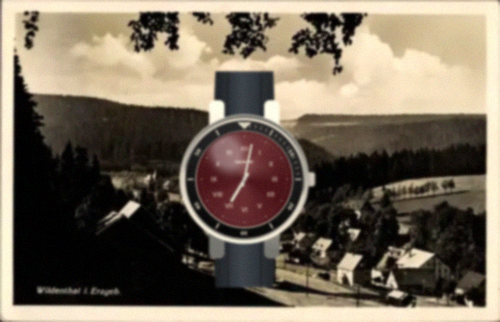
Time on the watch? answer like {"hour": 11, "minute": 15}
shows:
{"hour": 7, "minute": 2}
